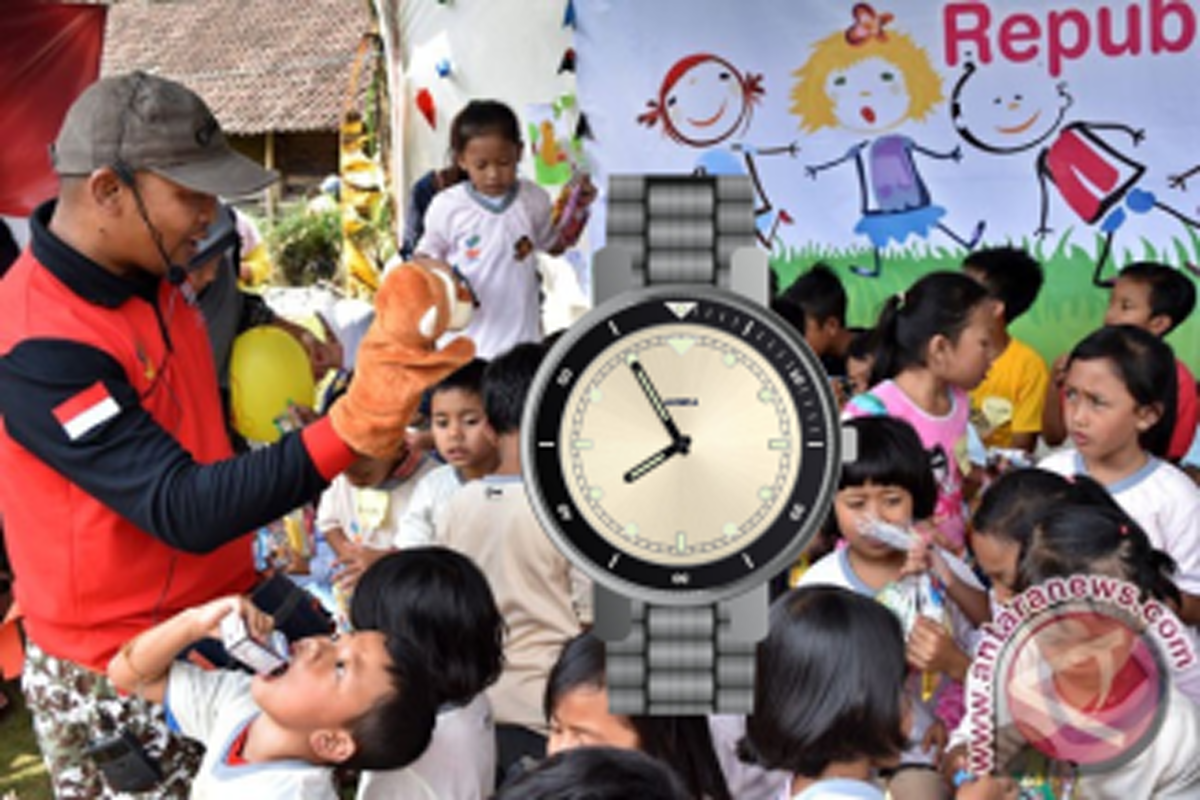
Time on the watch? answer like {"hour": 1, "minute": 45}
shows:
{"hour": 7, "minute": 55}
